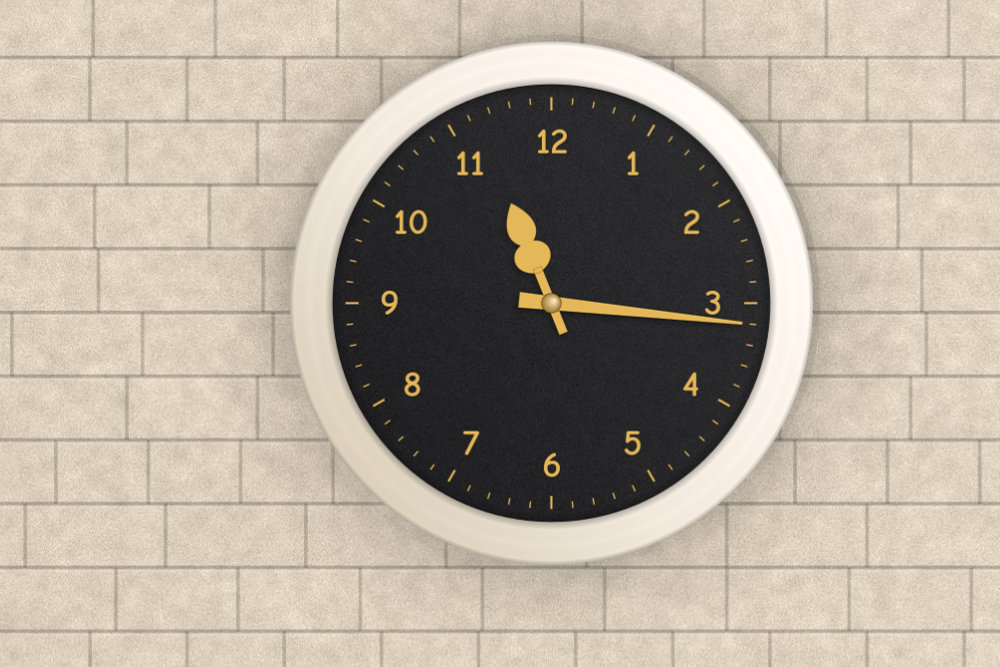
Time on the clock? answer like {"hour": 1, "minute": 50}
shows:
{"hour": 11, "minute": 16}
